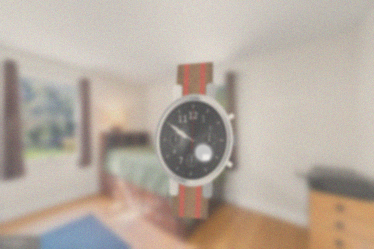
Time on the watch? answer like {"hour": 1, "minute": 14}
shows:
{"hour": 9, "minute": 50}
